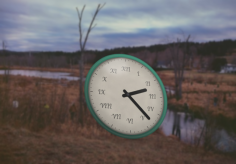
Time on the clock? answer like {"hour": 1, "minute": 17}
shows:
{"hour": 2, "minute": 23}
